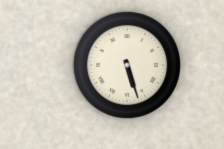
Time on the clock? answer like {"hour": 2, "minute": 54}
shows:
{"hour": 5, "minute": 27}
